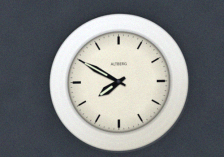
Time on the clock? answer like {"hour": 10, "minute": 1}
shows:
{"hour": 7, "minute": 50}
